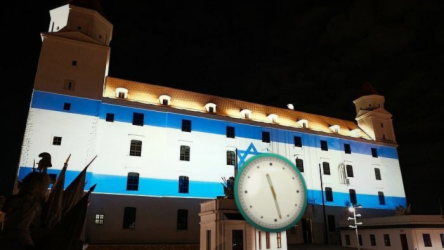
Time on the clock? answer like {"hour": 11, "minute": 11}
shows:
{"hour": 11, "minute": 28}
